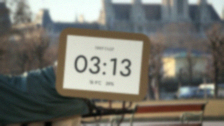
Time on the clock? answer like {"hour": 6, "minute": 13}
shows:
{"hour": 3, "minute": 13}
